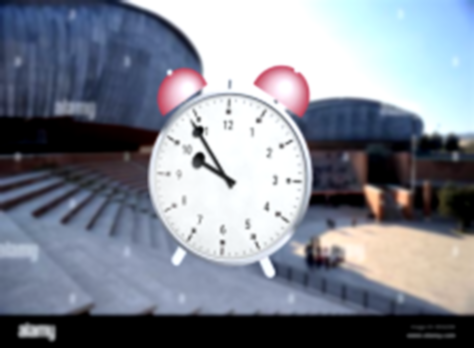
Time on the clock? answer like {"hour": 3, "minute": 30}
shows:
{"hour": 9, "minute": 54}
